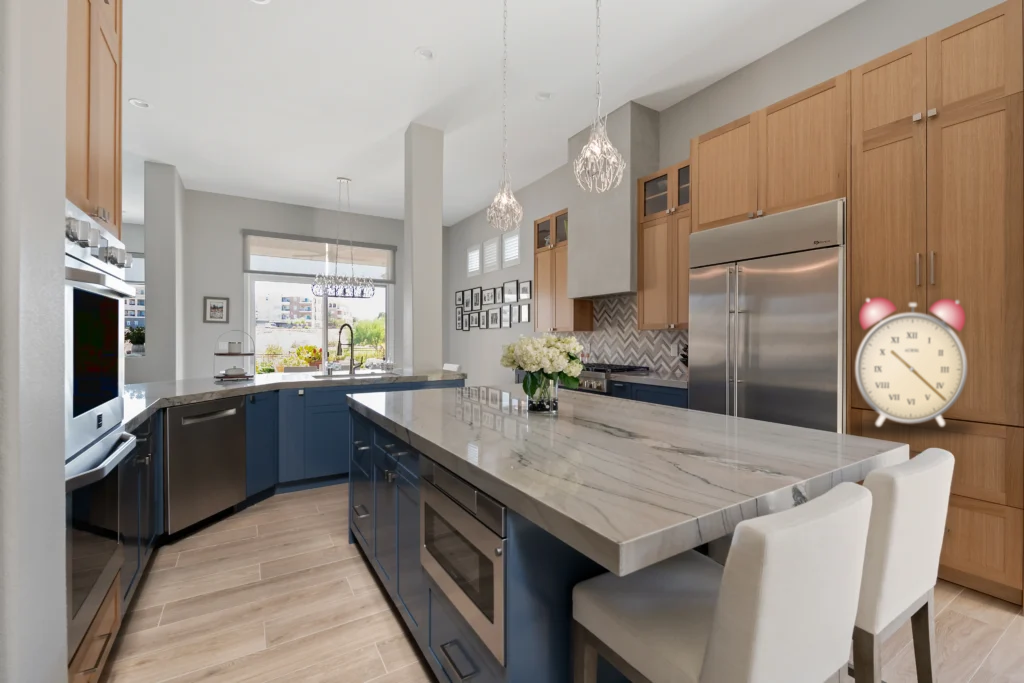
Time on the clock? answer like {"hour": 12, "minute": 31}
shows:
{"hour": 10, "minute": 22}
